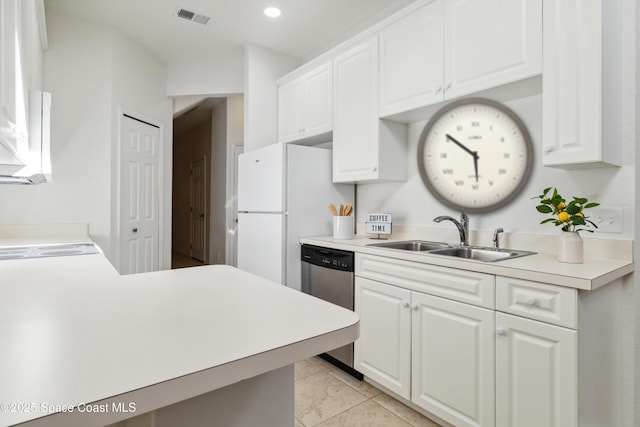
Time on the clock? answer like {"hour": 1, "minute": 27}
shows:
{"hour": 5, "minute": 51}
